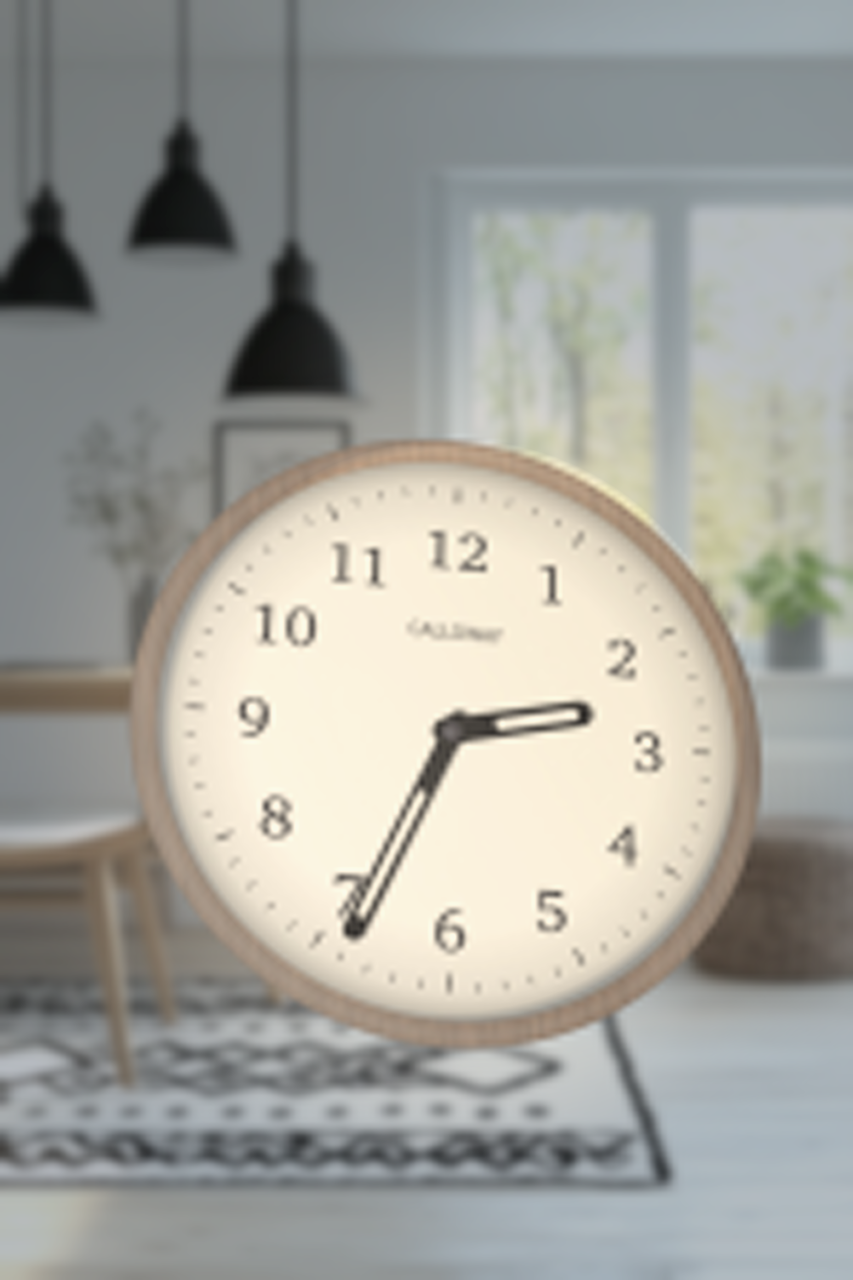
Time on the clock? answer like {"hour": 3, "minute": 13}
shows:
{"hour": 2, "minute": 34}
